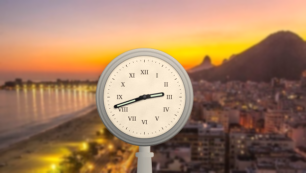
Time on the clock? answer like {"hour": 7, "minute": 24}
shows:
{"hour": 2, "minute": 42}
